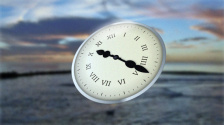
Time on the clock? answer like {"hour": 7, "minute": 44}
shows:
{"hour": 10, "minute": 23}
